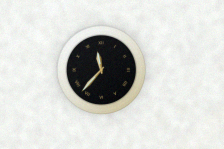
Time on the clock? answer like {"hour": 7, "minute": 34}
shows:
{"hour": 11, "minute": 37}
